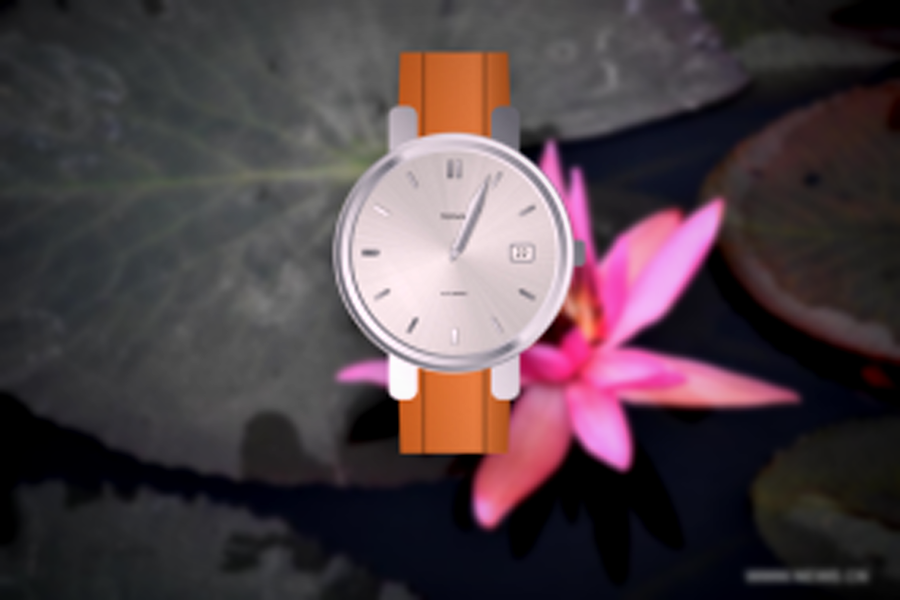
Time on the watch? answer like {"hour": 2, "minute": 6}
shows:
{"hour": 1, "minute": 4}
